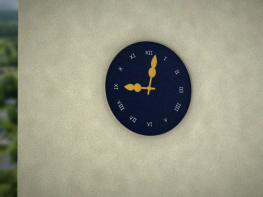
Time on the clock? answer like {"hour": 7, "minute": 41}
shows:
{"hour": 9, "minute": 2}
